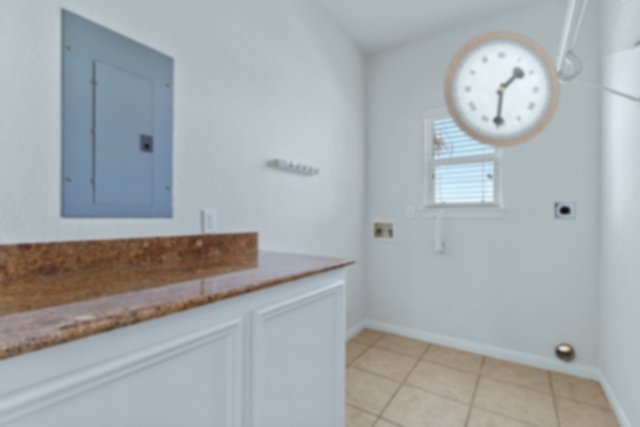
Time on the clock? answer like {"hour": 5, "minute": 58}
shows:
{"hour": 1, "minute": 31}
